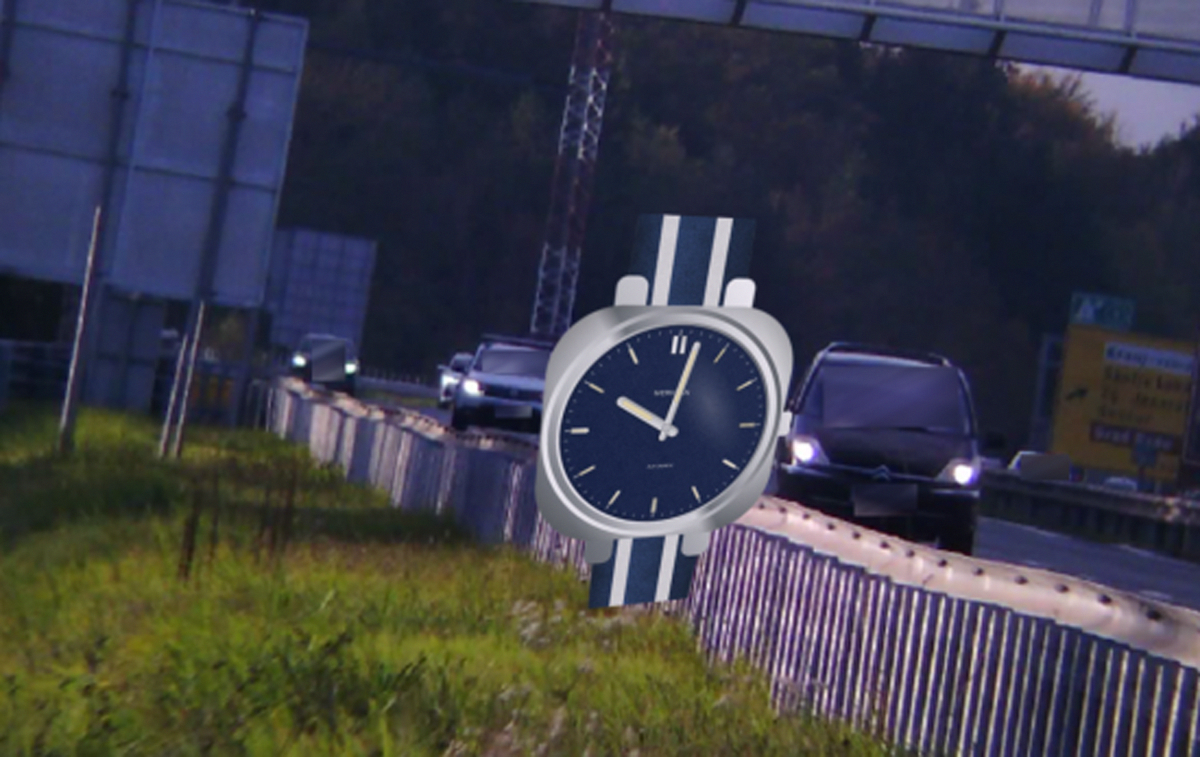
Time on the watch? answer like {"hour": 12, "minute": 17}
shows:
{"hour": 10, "minute": 2}
